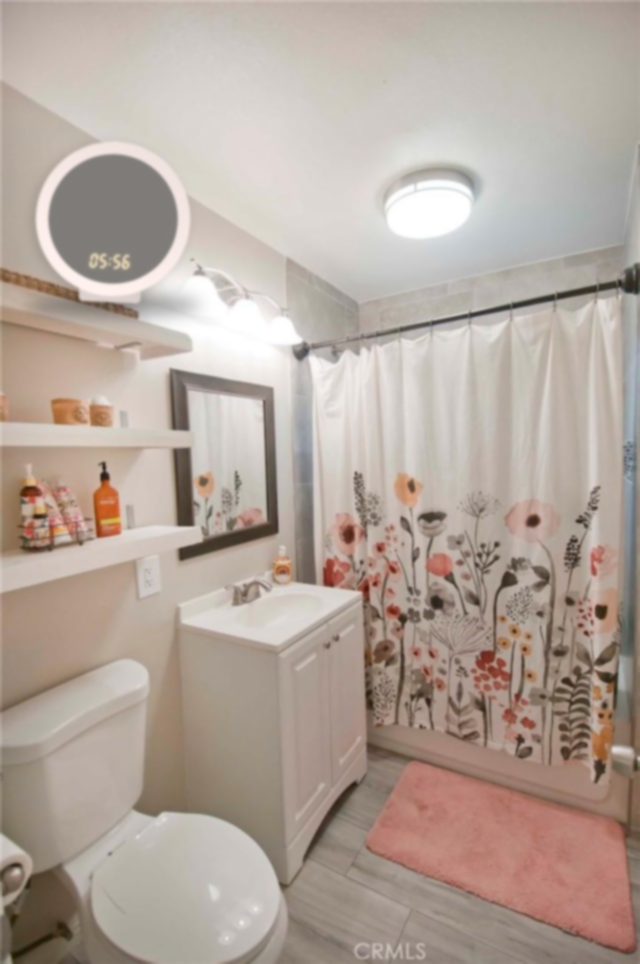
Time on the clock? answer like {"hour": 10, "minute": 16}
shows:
{"hour": 5, "minute": 56}
